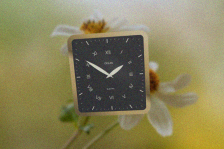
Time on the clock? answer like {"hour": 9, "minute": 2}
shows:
{"hour": 1, "minute": 51}
